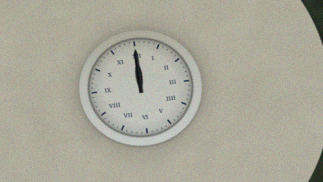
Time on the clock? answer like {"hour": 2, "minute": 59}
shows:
{"hour": 12, "minute": 0}
